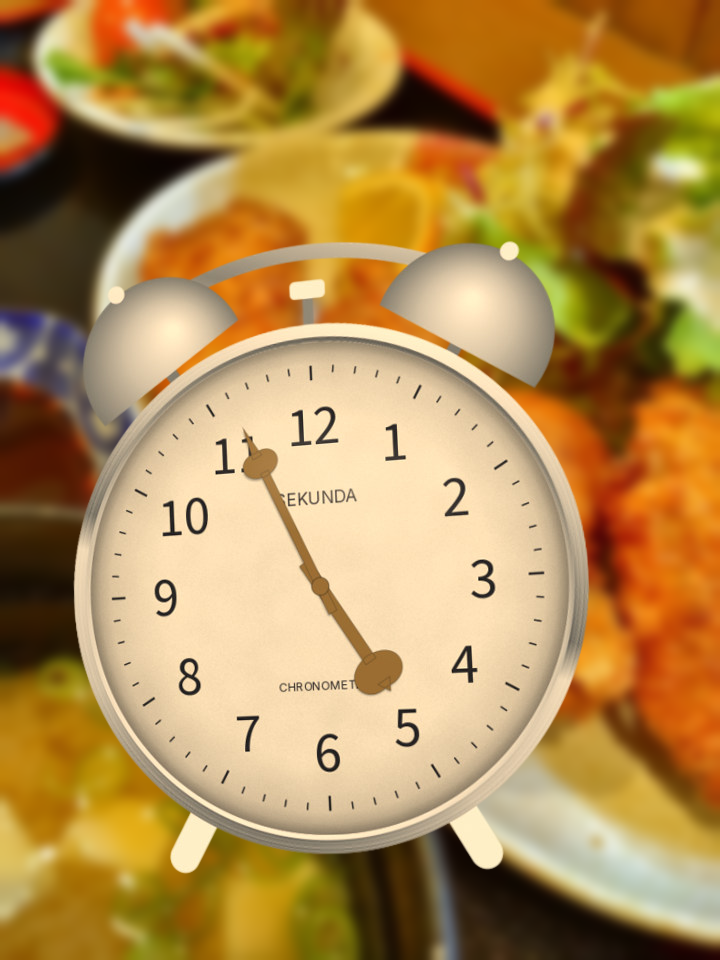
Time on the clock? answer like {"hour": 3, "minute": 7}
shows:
{"hour": 4, "minute": 56}
